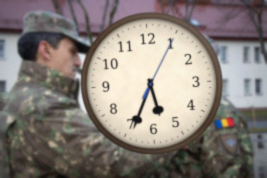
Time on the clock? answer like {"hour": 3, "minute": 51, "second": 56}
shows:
{"hour": 5, "minute": 34, "second": 5}
